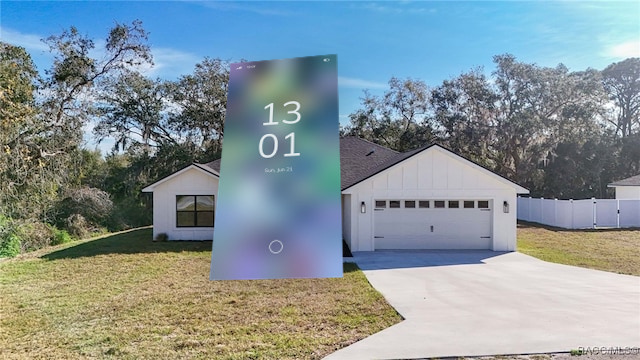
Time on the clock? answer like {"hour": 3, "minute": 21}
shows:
{"hour": 13, "minute": 1}
